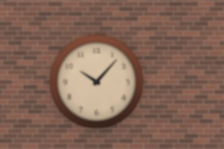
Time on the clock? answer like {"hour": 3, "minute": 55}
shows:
{"hour": 10, "minute": 7}
